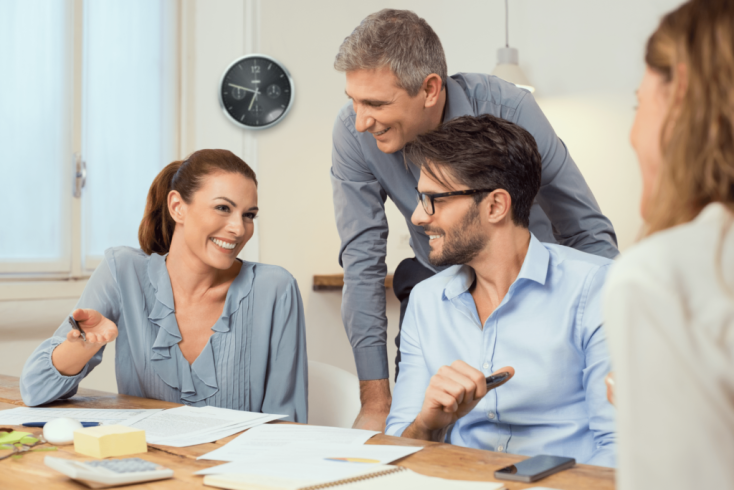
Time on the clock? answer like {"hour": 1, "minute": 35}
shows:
{"hour": 6, "minute": 48}
